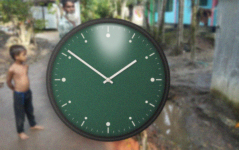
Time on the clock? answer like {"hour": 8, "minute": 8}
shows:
{"hour": 1, "minute": 51}
